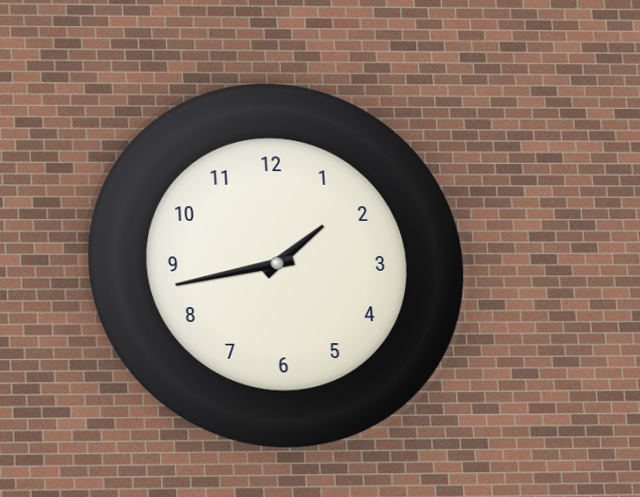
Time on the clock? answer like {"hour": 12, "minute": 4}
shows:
{"hour": 1, "minute": 43}
